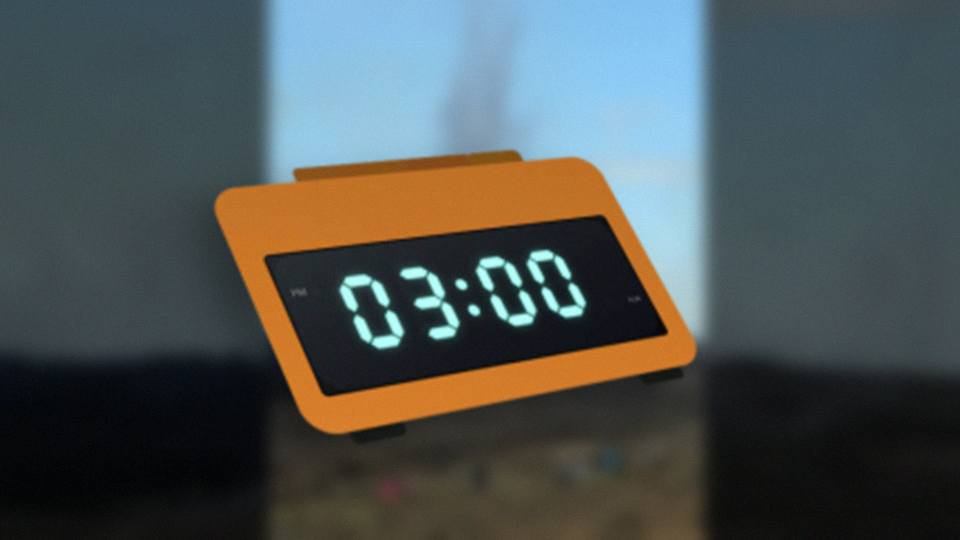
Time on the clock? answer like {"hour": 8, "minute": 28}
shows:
{"hour": 3, "minute": 0}
